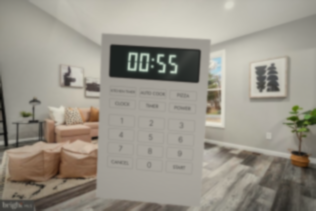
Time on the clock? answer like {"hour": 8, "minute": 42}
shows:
{"hour": 0, "minute": 55}
